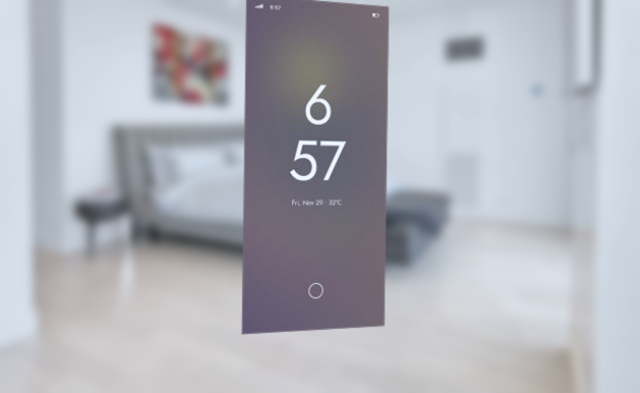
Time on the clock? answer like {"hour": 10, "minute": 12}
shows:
{"hour": 6, "minute": 57}
